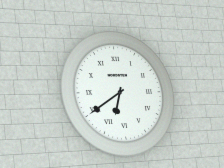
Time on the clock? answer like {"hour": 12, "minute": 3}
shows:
{"hour": 6, "minute": 40}
